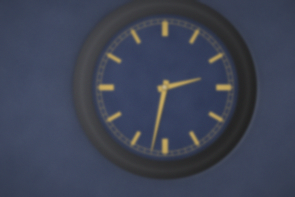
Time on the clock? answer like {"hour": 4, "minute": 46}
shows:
{"hour": 2, "minute": 32}
